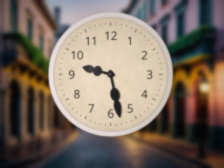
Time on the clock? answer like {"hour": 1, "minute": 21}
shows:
{"hour": 9, "minute": 28}
